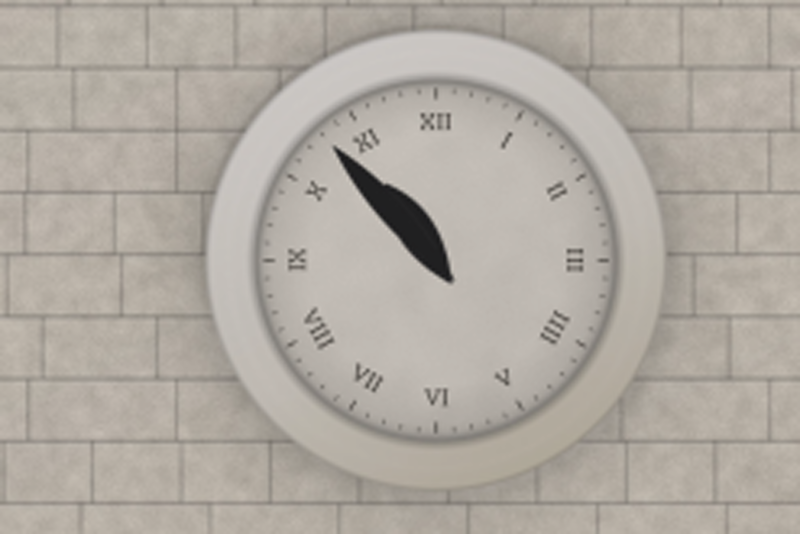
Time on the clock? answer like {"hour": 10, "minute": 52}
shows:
{"hour": 10, "minute": 53}
